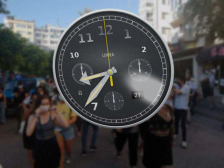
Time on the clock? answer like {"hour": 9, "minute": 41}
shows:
{"hour": 8, "minute": 37}
